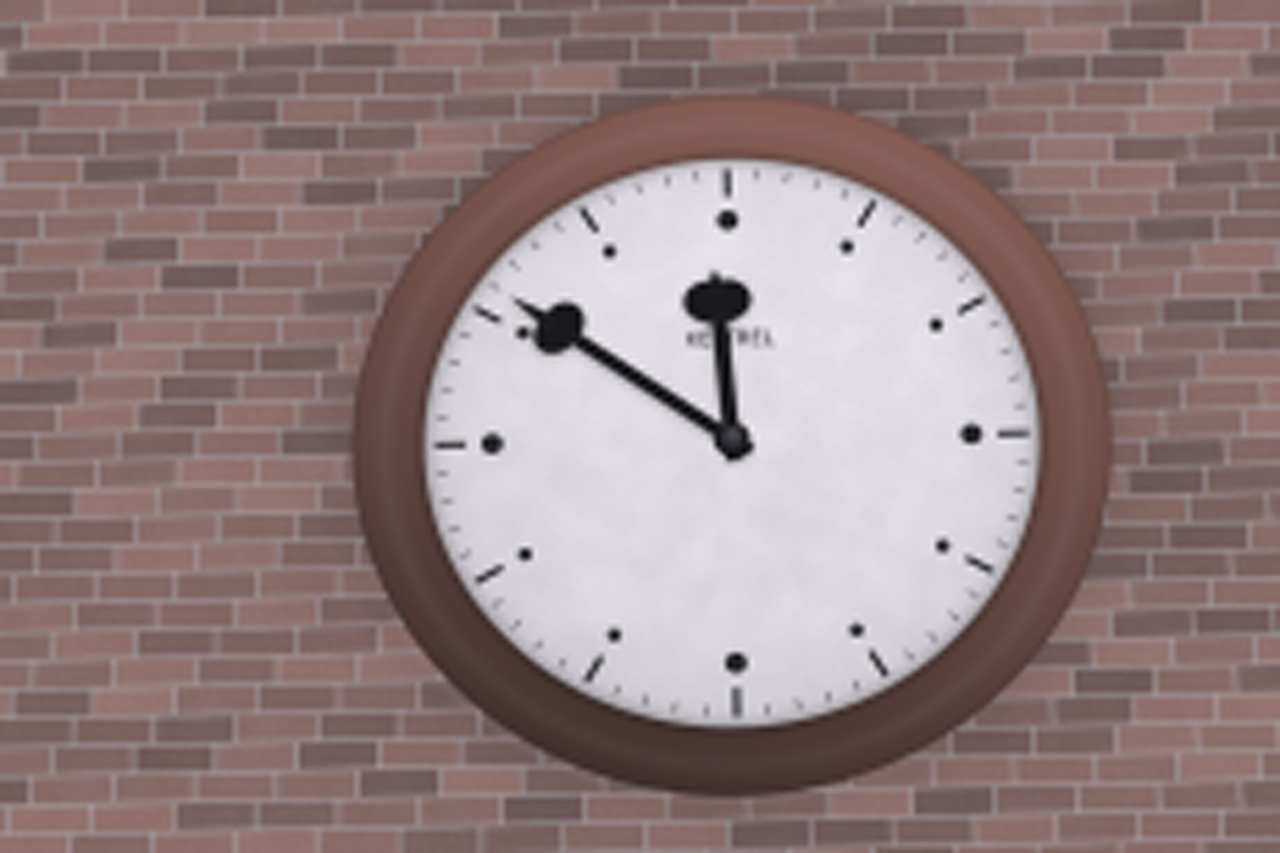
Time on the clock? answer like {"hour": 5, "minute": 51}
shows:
{"hour": 11, "minute": 51}
